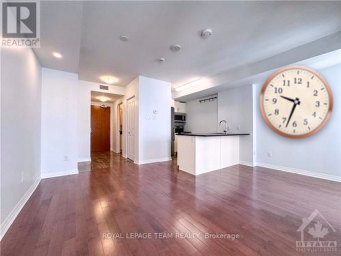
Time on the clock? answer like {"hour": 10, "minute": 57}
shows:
{"hour": 9, "minute": 33}
